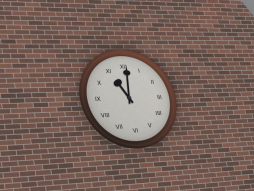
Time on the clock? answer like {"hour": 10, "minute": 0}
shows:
{"hour": 11, "minute": 1}
